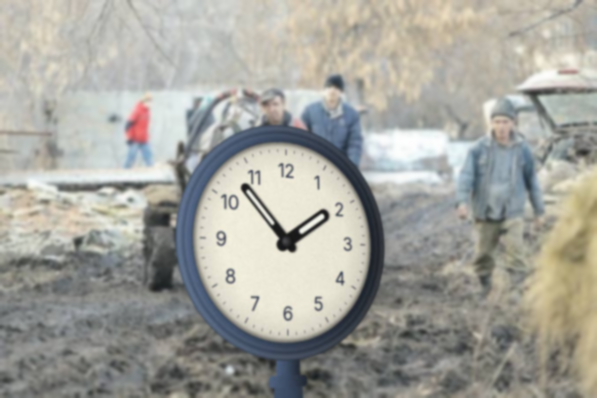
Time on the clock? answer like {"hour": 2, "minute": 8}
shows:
{"hour": 1, "minute": 53}
